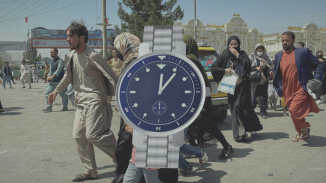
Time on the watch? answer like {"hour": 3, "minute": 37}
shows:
{"hour": 12, "minute": 6}
